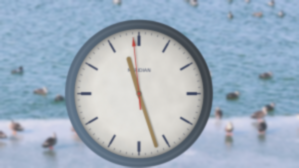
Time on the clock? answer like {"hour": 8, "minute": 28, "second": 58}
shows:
{"hour": 11, "minute": 26, "second": 59}
